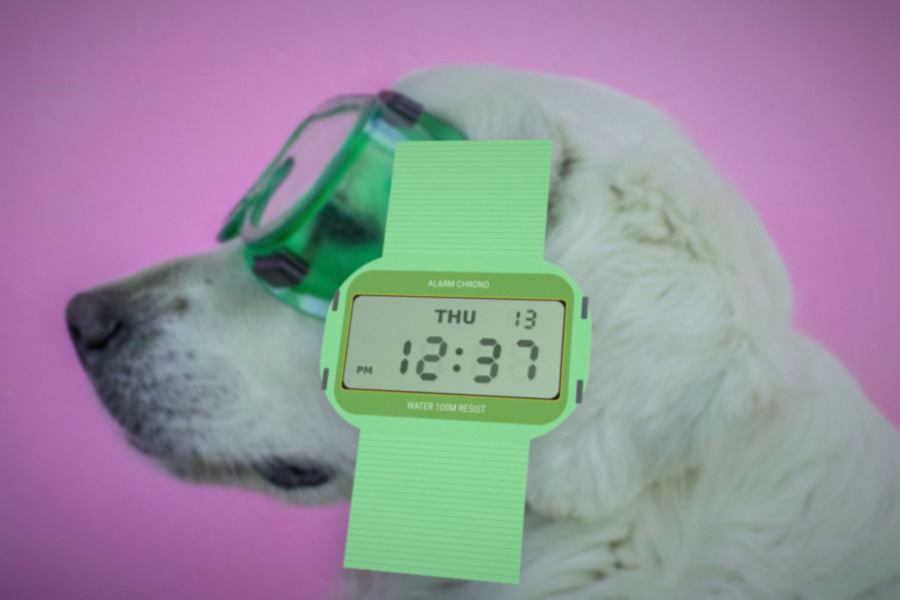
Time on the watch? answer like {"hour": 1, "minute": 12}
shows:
{"hour": 12, "minute": 37}
